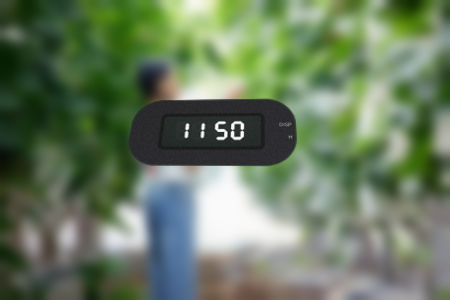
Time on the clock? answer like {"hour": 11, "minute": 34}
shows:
{"hour": 11, "minute": 50}
